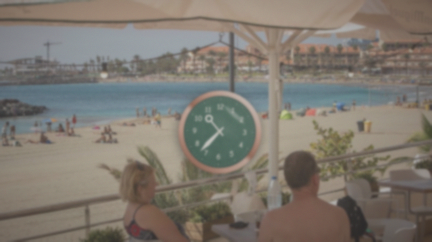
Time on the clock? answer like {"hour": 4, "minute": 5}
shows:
{"hour": 10, "minute": 37}
